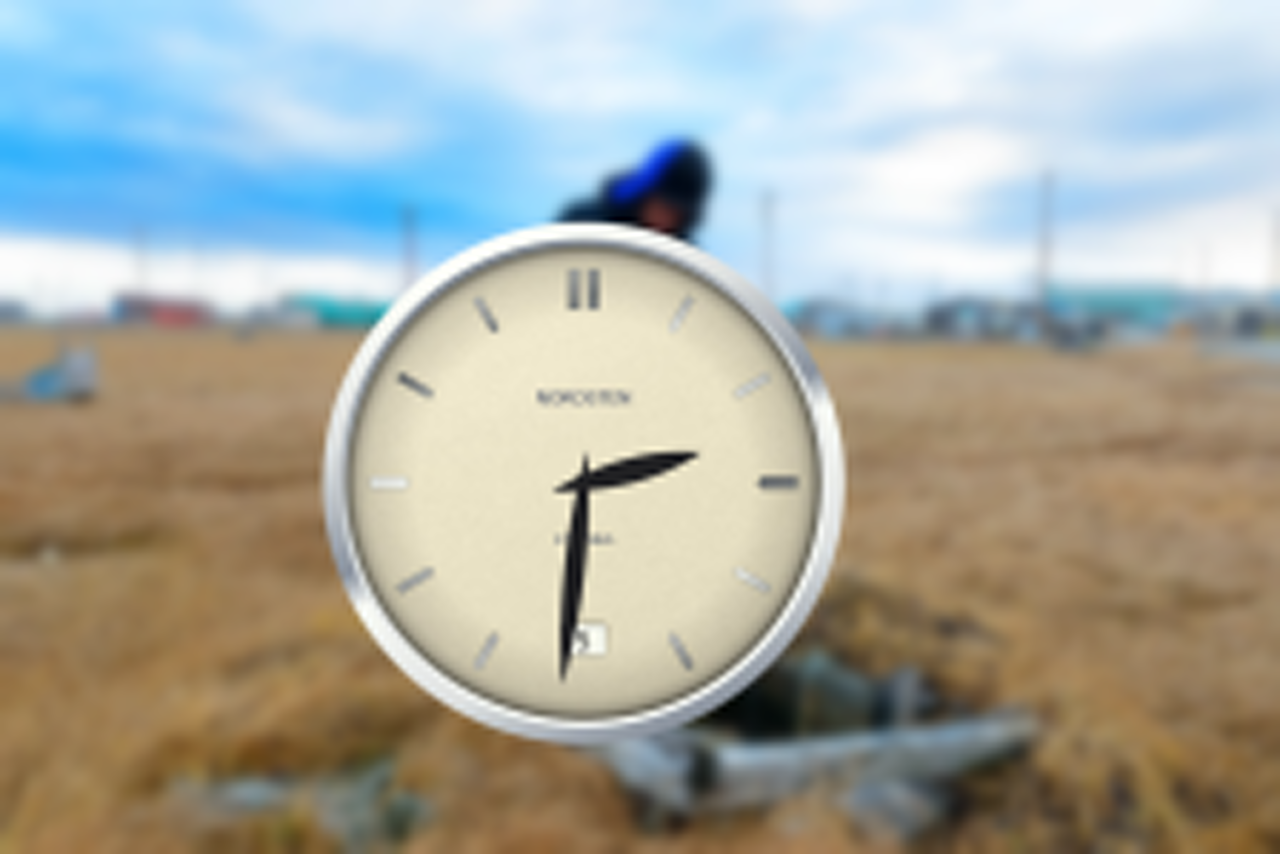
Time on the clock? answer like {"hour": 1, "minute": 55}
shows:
{"hour": 2, "minute": 31}
